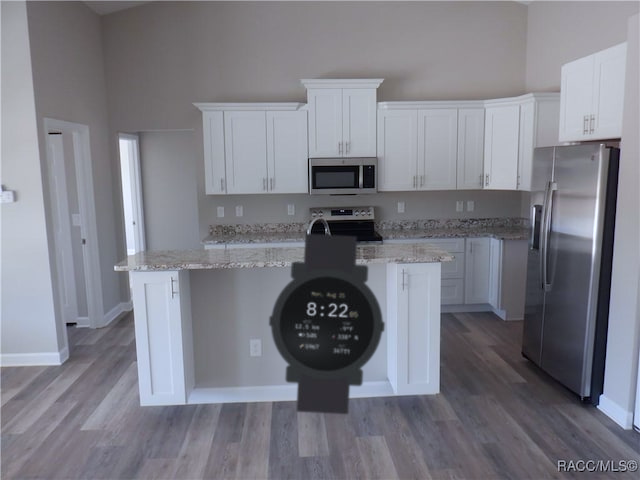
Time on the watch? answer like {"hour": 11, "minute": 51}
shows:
{"hour": 8, "minute": 22}
